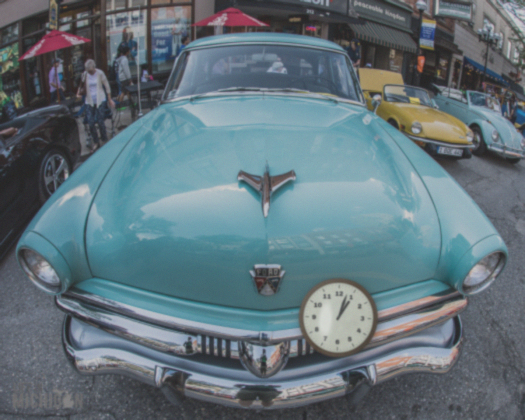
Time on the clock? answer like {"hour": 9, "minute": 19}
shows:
{"hour": 1, "minute": 3}
